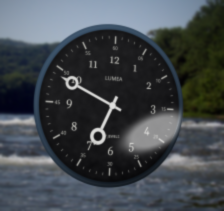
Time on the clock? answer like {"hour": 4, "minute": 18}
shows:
{"hour": 6, "minute": 49}
